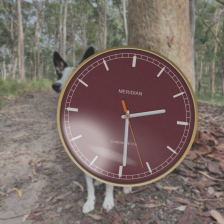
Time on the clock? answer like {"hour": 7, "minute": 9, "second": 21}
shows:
{"hour": 2, "minute": 29, "second": 26}
